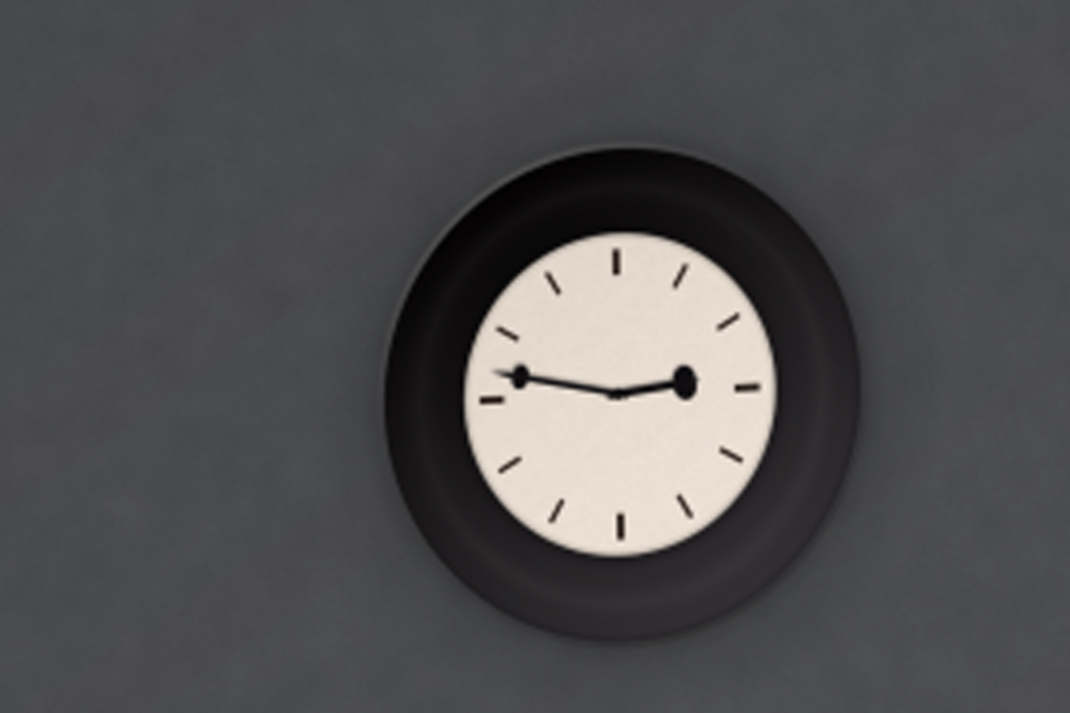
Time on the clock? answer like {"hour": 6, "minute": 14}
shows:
{"hour": 2, "minute": 47}
